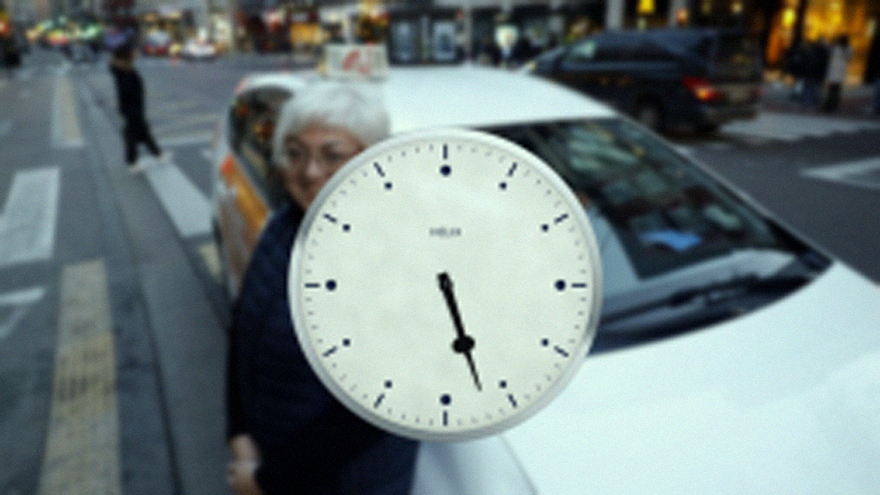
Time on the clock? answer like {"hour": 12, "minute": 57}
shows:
{"hour": 5, "minute": 27}
